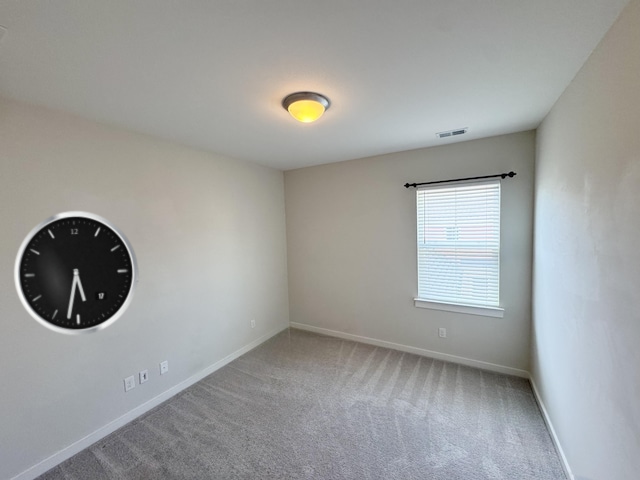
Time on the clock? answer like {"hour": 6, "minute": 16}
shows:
{"hour": 5, "minute": 32}
